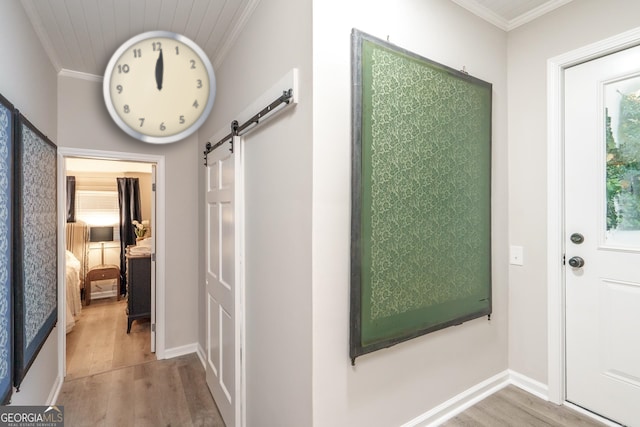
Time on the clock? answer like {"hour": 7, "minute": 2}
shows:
{"hour": 12, "minute": 1}
